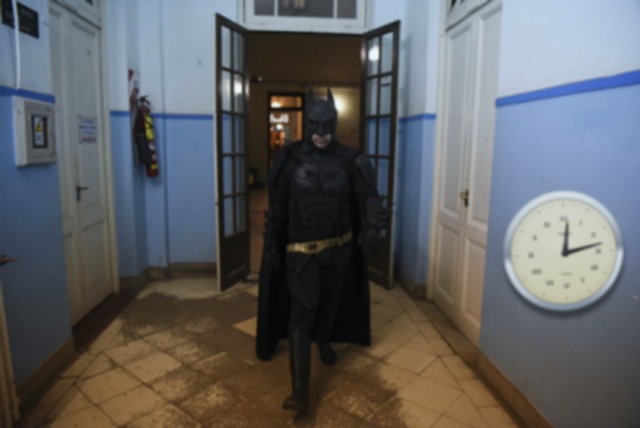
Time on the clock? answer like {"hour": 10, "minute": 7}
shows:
{"hour": 12, "minute": 13}
